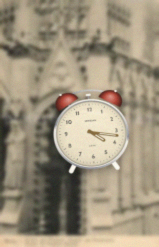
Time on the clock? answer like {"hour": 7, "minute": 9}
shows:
{"hour": 4, "minute": 17}
